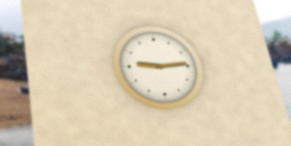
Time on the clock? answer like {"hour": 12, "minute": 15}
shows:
{"hour": 9, "minute": 14}
